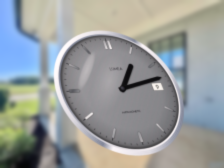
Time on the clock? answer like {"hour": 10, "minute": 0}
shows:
{"hour": 1, "minute": 13}
